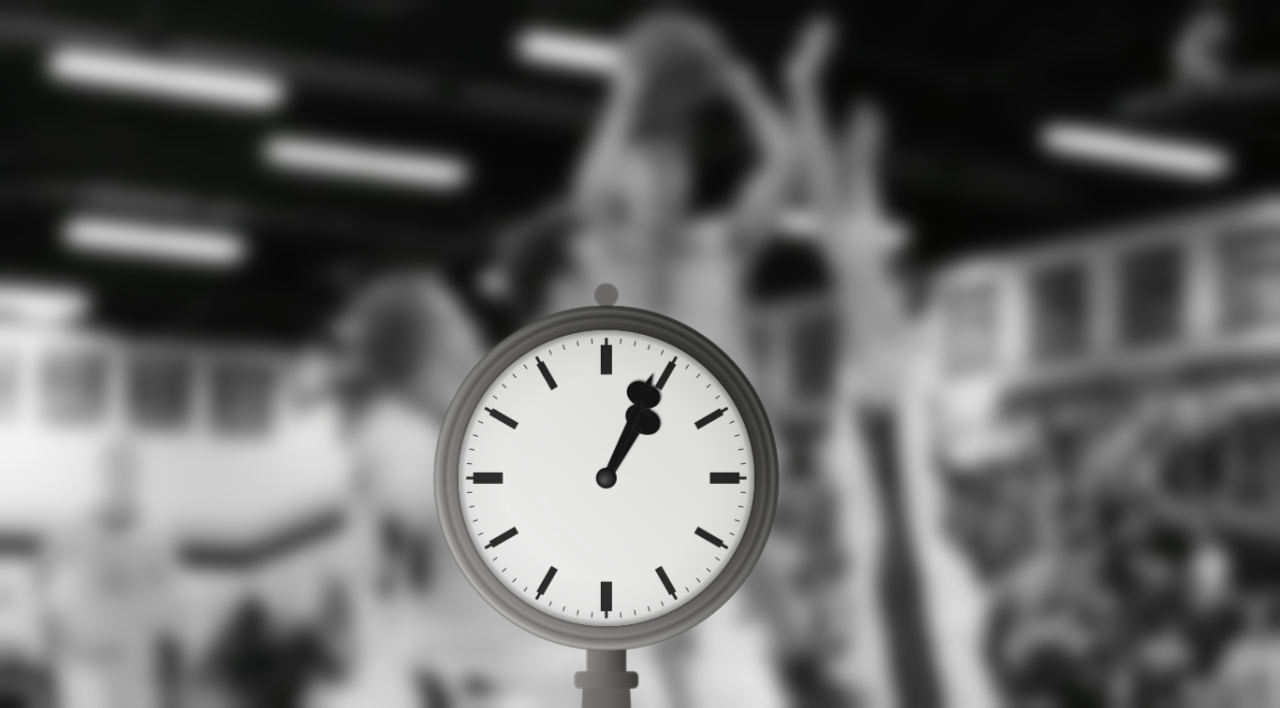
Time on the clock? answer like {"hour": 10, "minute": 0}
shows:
{"hour": 1, "minute": 4}
